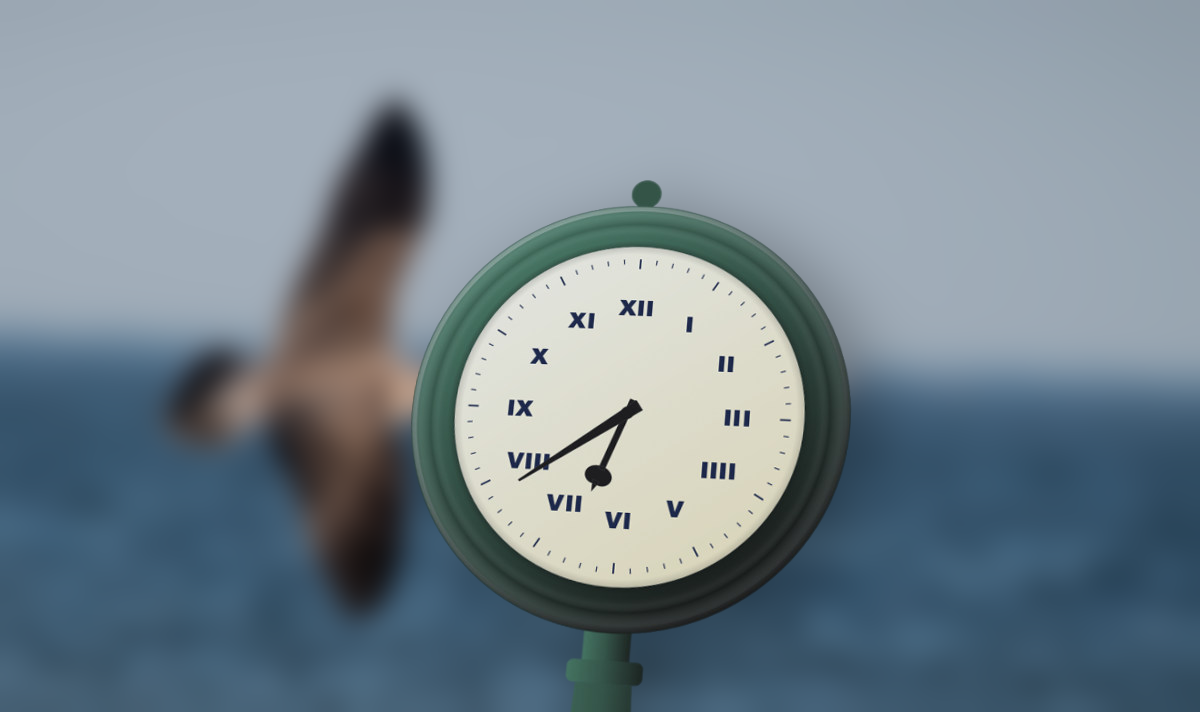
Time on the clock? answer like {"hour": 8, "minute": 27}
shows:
{"hour": 6, "minute": 39}
